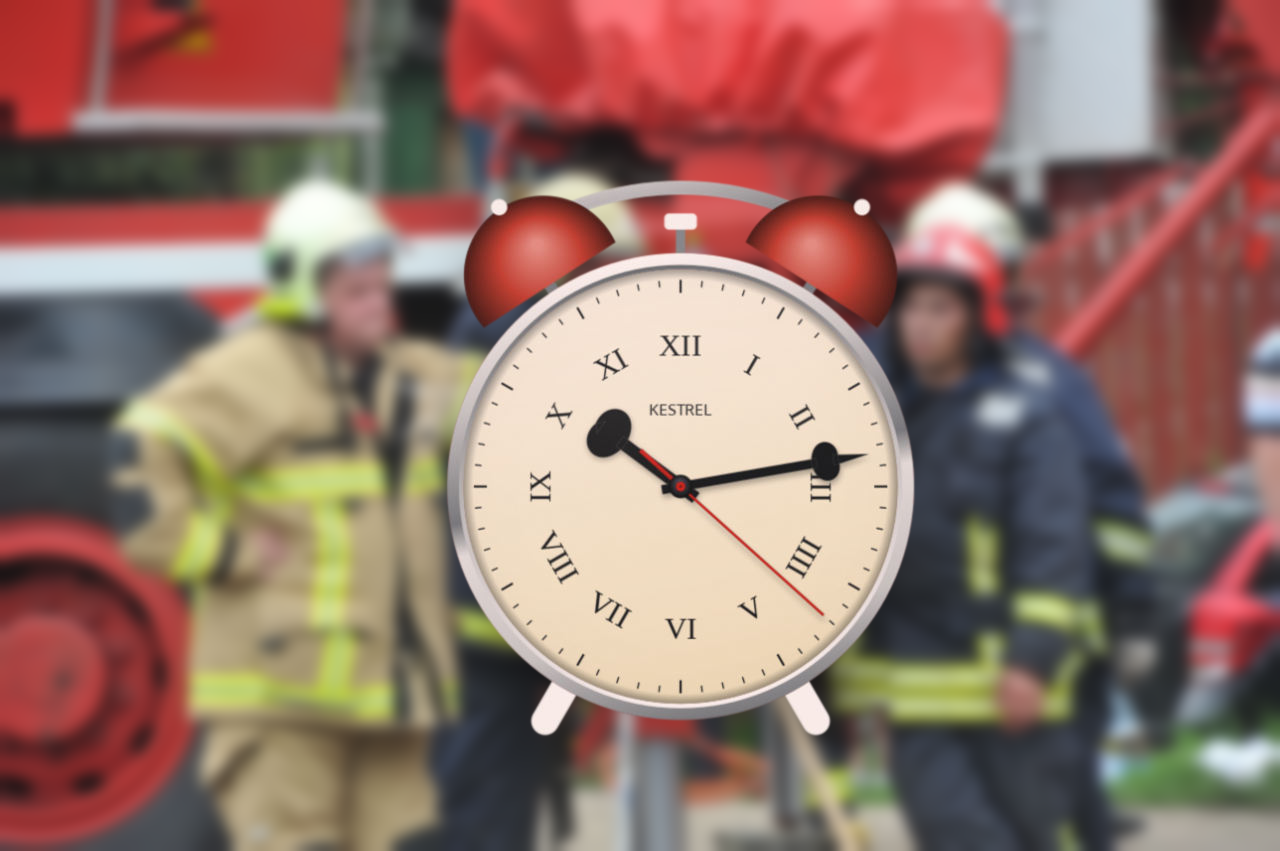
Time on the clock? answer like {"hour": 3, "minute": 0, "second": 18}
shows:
{"hour": 10, "minute": 13, "second": 22}
